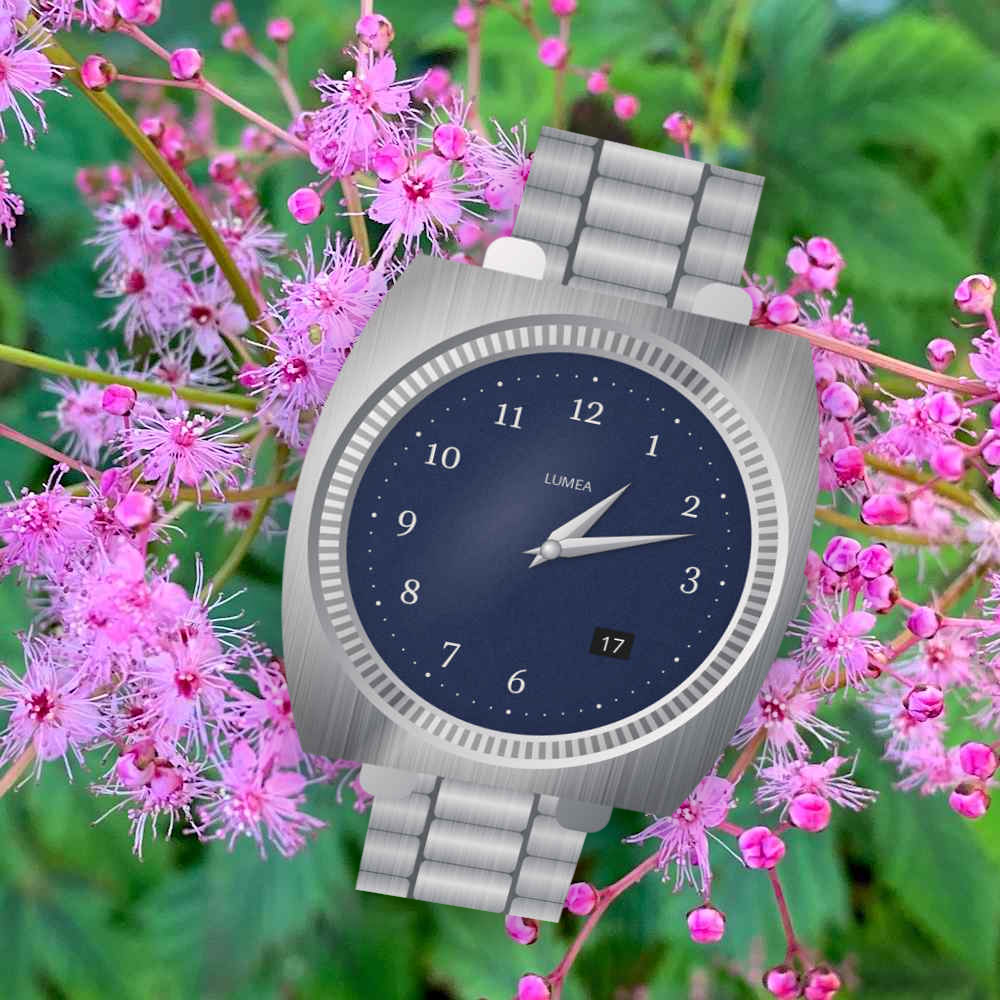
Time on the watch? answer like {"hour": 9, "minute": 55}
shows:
{"hour": 1, "minute": 12}
